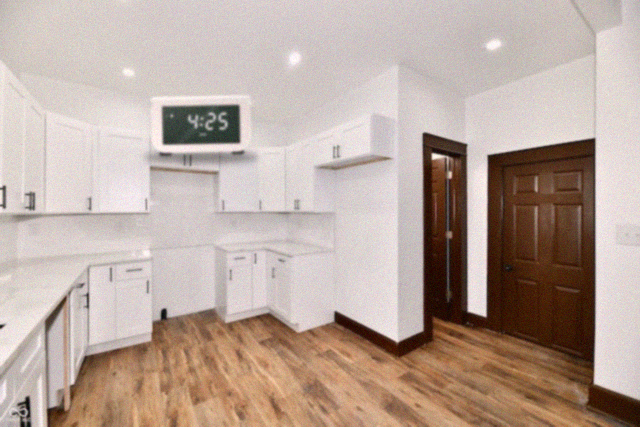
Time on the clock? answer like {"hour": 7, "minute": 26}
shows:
{"hour": 4, "minute": 25}
